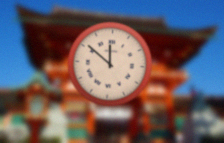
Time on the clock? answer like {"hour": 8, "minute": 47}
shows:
{"hour": 11, "minute": 51}
